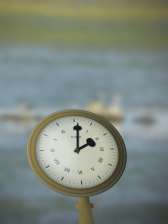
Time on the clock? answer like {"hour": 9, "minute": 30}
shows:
{"hour": 2, "minute": 1}
